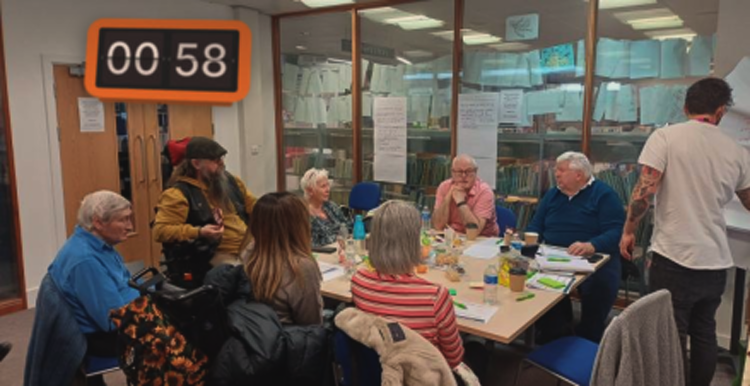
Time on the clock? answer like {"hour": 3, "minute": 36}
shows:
{"hour": 0, "minute": 58}
